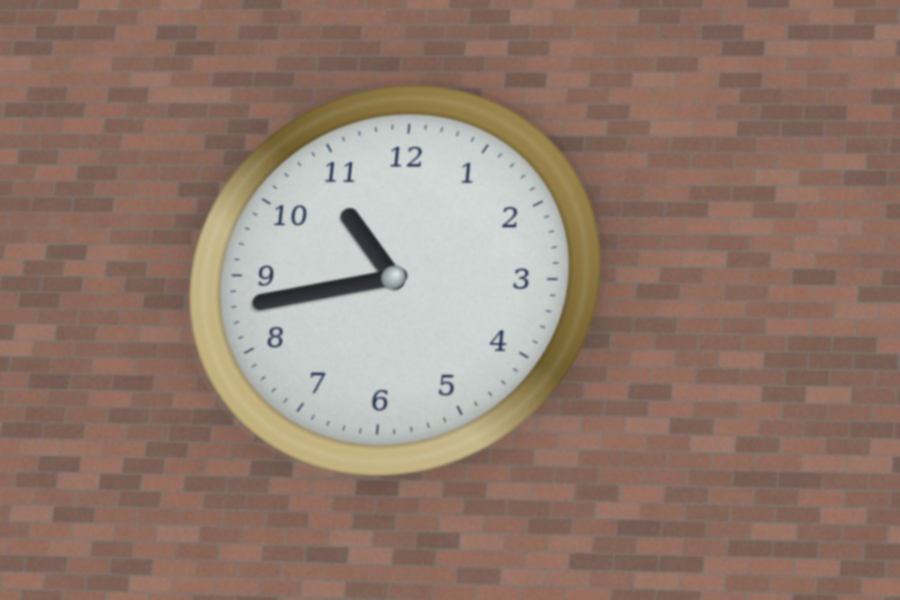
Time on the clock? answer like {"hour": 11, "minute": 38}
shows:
{"hour": 10, "minute": 43}
